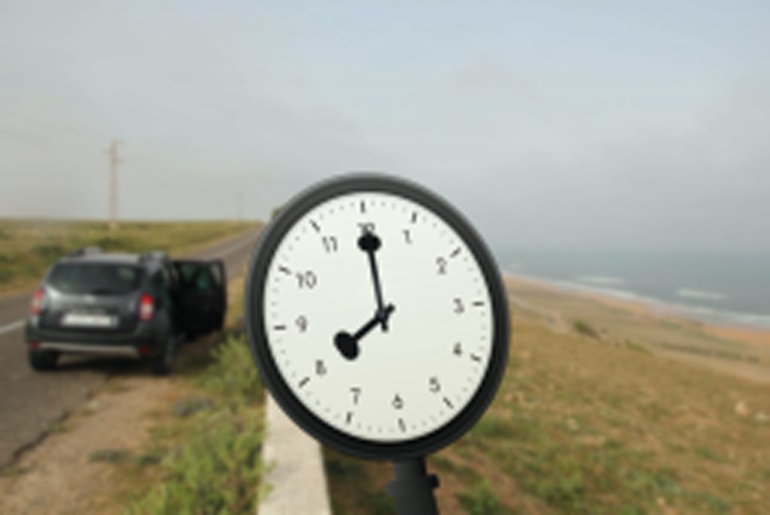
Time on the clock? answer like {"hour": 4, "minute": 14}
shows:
{"hour": 8, "minute": 0}
